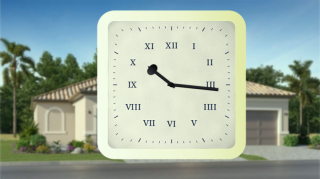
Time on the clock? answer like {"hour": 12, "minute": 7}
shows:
{"hour": 10, "minute": 16}
